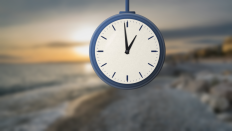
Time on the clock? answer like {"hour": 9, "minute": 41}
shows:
{"hour": 12, "minute": 59}
